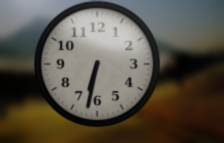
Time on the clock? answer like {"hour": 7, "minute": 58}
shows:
{"hour": 6, "minute": 32}
